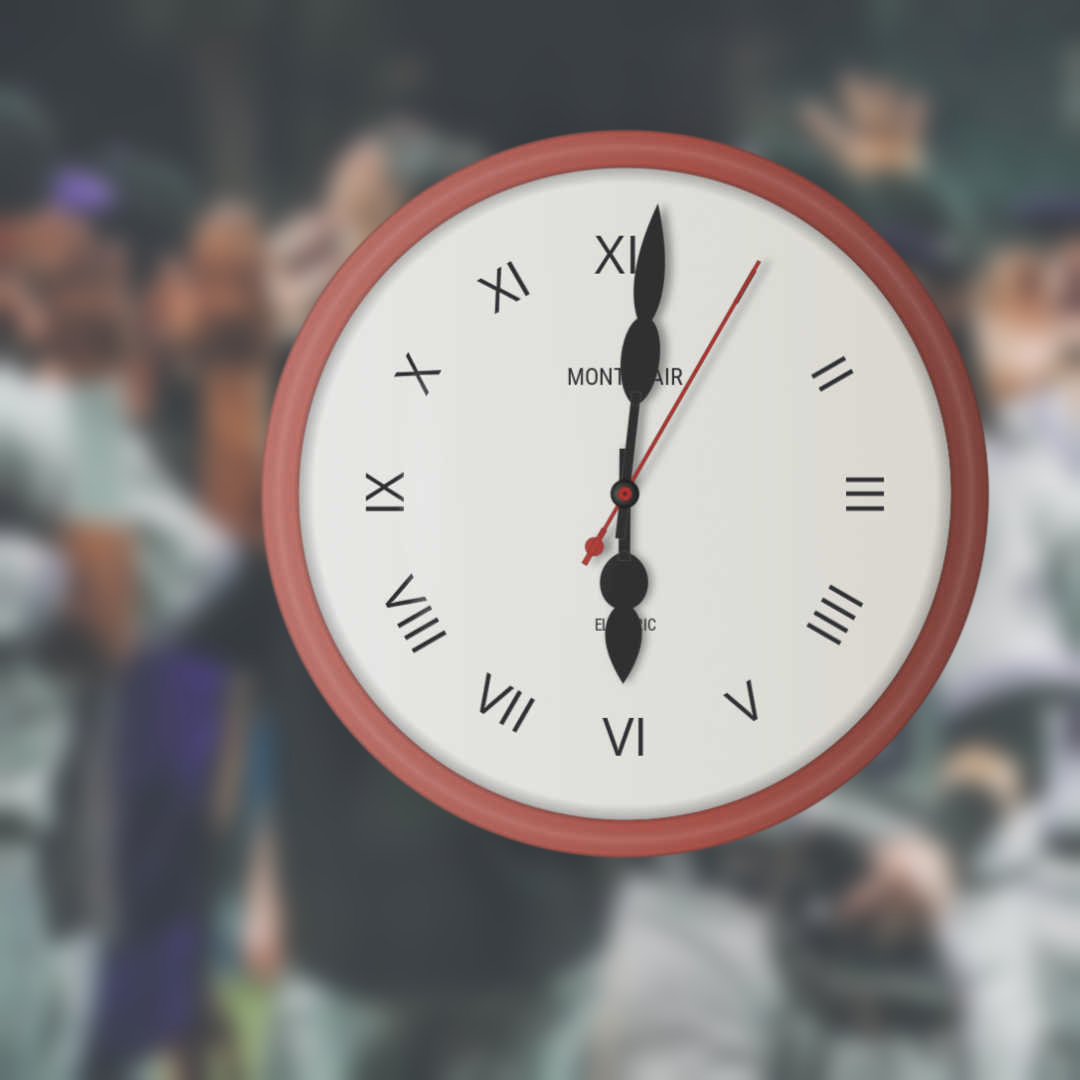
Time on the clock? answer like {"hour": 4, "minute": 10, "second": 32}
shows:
{"hour": 6, "minute": 1, "second": 5}
